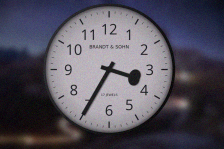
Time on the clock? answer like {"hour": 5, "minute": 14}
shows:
{"hour": 3, "minute": 35}
